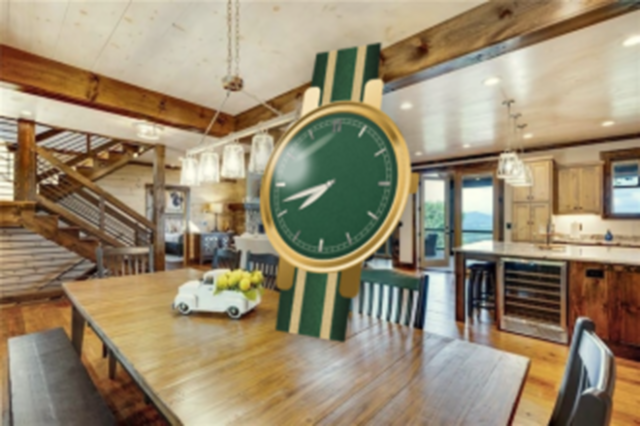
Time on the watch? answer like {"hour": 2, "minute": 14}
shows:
{"hour": 7, "minute": 42}
